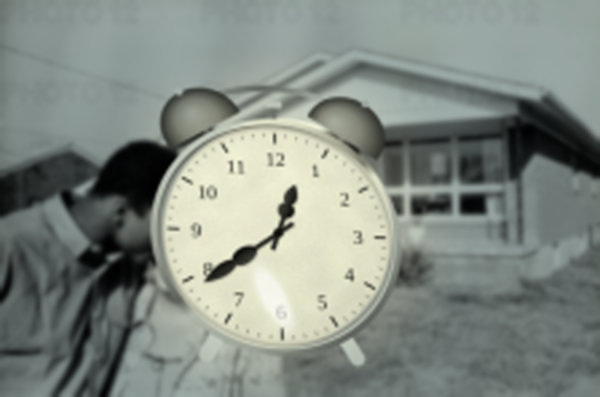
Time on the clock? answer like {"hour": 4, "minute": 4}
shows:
{"hour": 12, "minute": 39}
